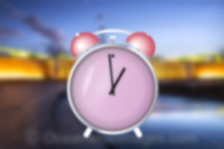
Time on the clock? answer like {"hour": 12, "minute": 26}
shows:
{"hour": 12, "minute": 59}
